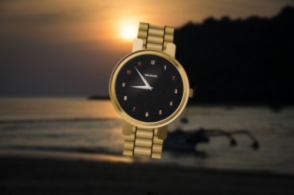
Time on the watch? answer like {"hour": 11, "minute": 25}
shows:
{"hour": 8, "minute": 53}
